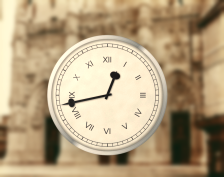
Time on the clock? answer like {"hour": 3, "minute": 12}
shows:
{"hour": 12, "minute": 43}
